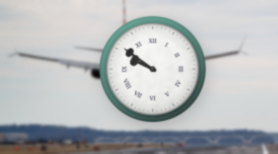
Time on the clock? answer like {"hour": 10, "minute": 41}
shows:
{"hour": 9, "minute": 51}
